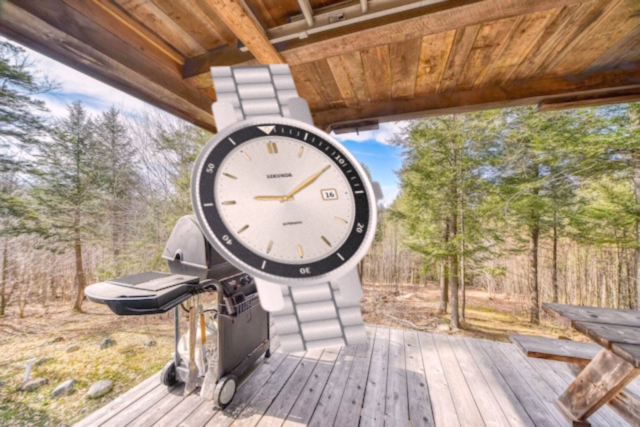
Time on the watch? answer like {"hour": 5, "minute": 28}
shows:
{"hour": 9, "minute": 10}
